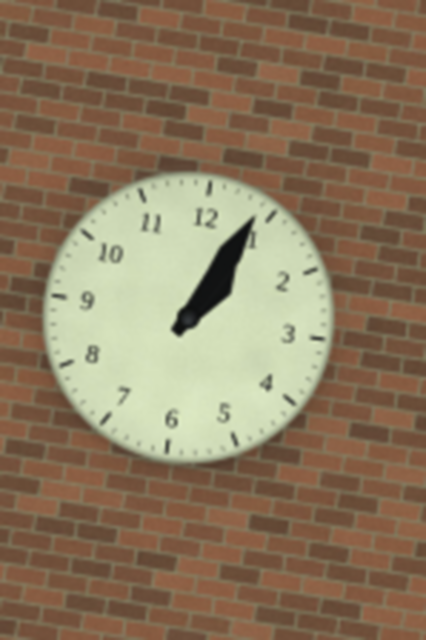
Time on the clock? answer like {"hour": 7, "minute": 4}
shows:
{"hour": 1, "minute": 4}
